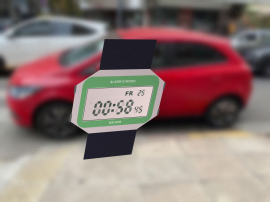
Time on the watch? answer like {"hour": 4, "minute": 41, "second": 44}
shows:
{"hour": 0, "minute": 58, "second": 45}
